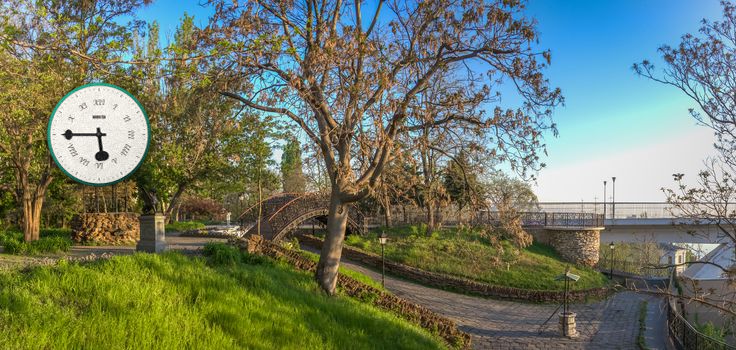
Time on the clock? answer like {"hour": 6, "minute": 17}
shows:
{"hour": 5, "minute": 45}
